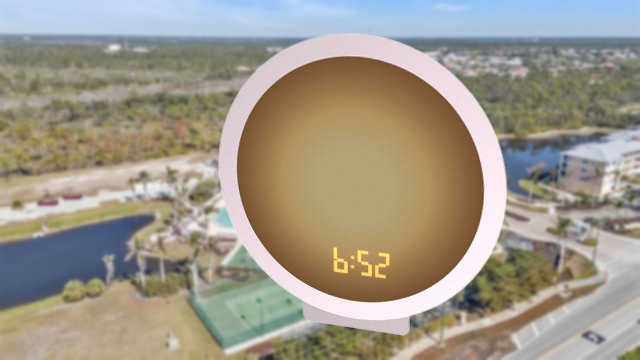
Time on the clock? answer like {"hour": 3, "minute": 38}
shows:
{"hour": 6, "minute": 52}
